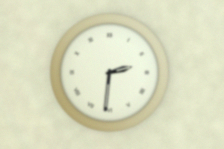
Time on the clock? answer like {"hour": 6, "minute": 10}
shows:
{"hour": 2, "minute": 31}
